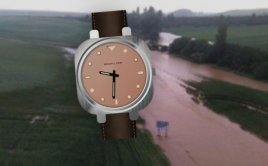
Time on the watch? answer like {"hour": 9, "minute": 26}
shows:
{"hour": 9, "minute": 31}
